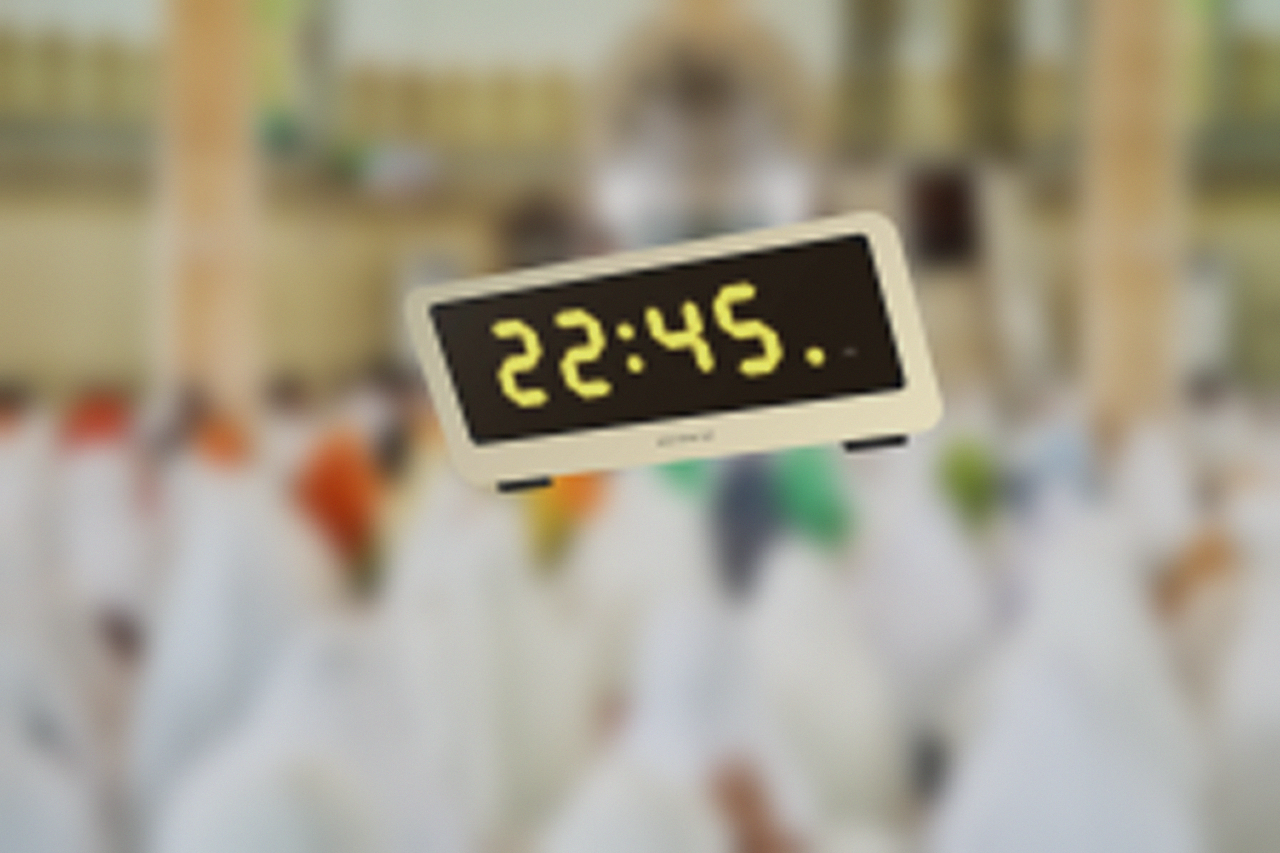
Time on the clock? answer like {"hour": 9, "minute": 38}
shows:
{"hour": 22, "minute": 45}
